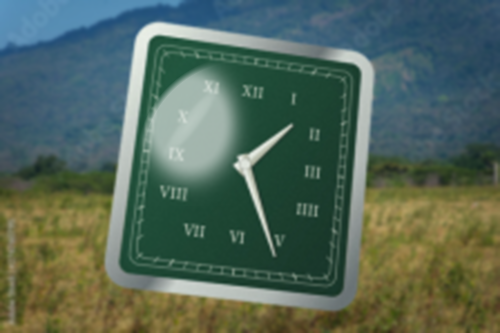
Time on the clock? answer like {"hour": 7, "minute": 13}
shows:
{"hour": 1, "minute": 26}
